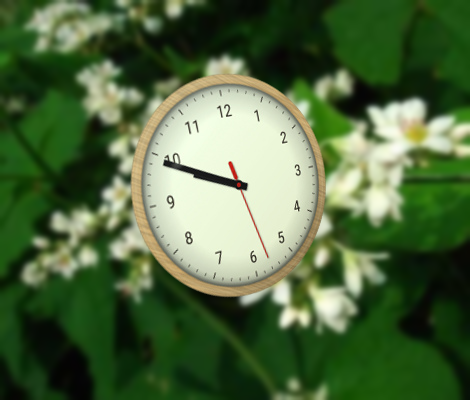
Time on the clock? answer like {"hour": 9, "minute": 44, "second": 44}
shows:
{"hour": 9, "minute": 49, "second": 28}
